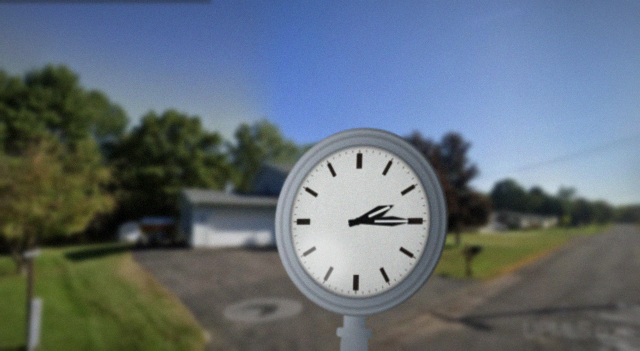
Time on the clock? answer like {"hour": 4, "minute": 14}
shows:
{"hour": 2, "minute": 15}
